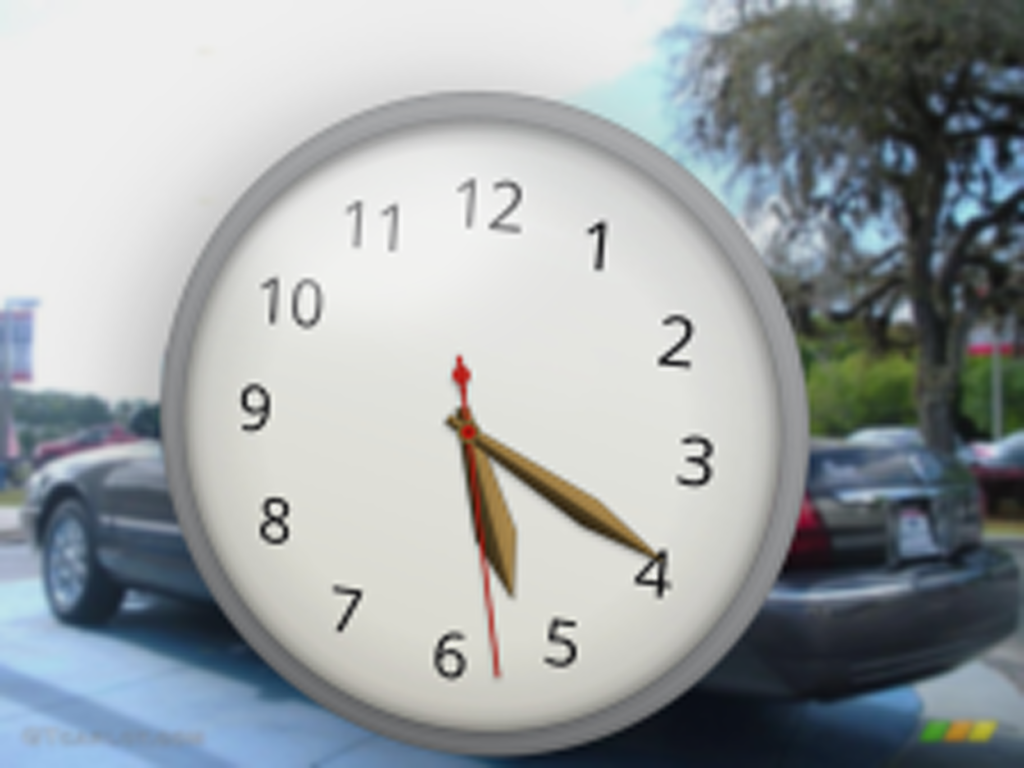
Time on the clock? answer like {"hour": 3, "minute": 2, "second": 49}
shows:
{"hour": 5, "minute": 19, "second": 28}
